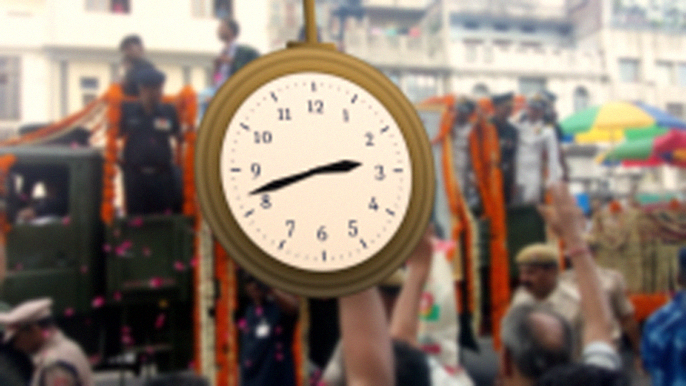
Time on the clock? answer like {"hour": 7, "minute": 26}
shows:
{"hour": 2, "minute": 42}
